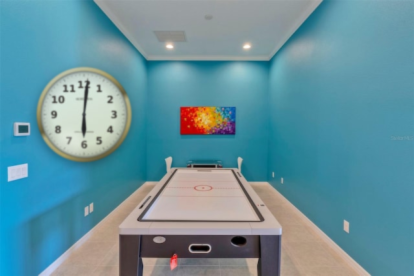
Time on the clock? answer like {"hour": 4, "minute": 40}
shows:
{"hour": 6, "minute": 1}
